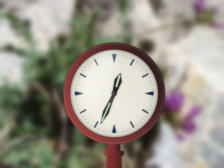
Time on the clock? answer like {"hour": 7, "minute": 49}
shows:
{"hour": 12, "minute": 34}
